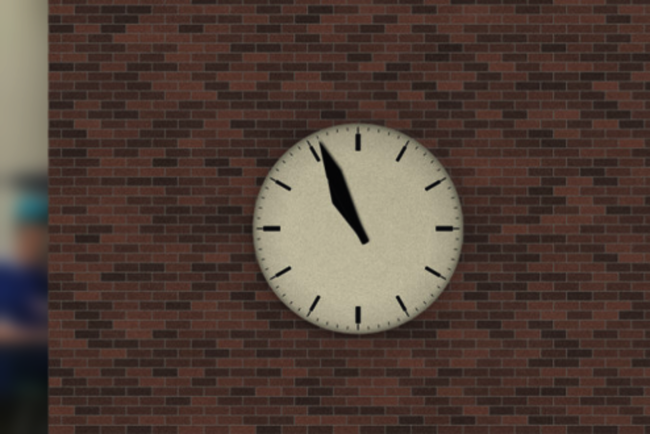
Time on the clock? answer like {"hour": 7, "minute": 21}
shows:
{"hour": 10, "minute": 56}
